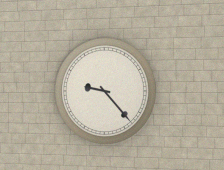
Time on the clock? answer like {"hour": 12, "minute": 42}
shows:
{"hour": 9, "minute": 23}
